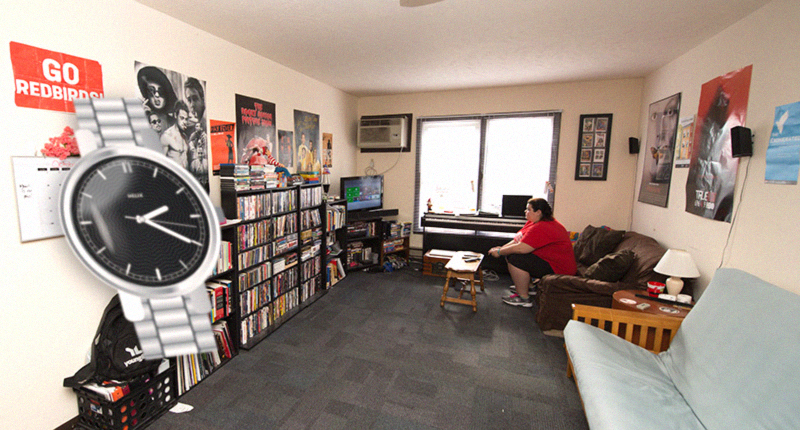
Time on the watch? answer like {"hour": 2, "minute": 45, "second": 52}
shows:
{"hour": 2, "minute": 20, "second": 17}
